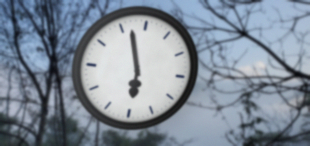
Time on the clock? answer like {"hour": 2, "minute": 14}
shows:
{"hour": 5, "minute": 57}
